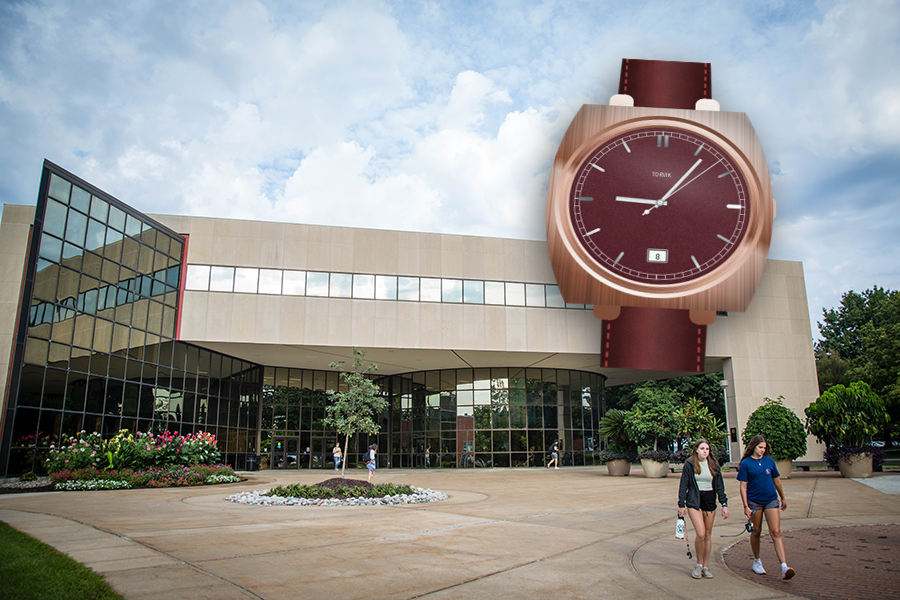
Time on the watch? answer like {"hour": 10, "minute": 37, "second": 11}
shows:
{"hour": 9, "minute": 6, "second": 8}
